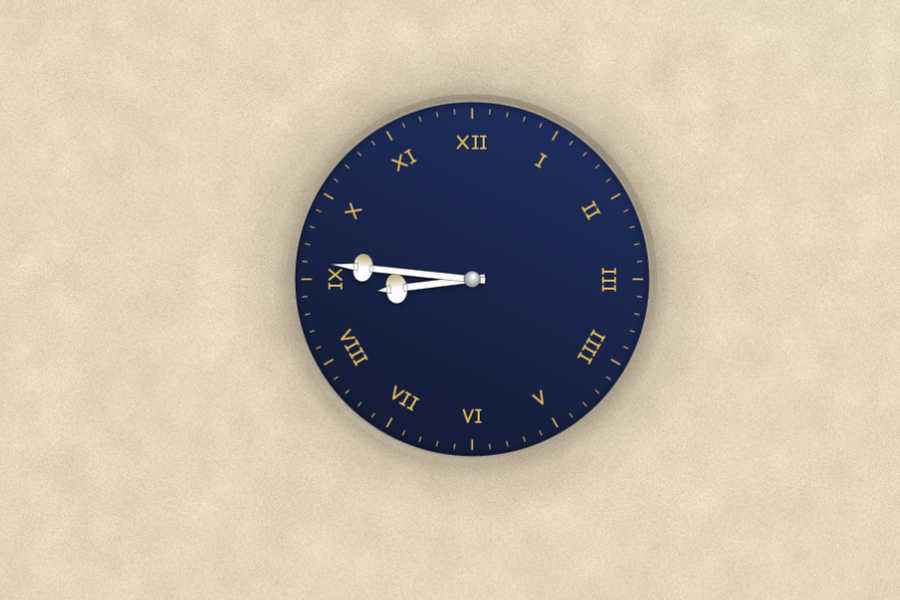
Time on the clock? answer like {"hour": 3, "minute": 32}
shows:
{"hour": 8, "minute": 46}
